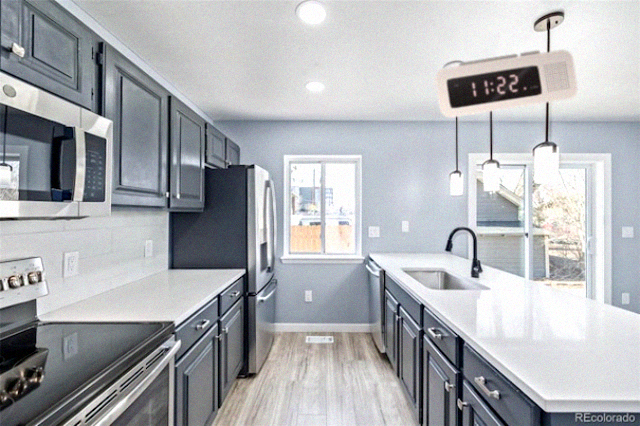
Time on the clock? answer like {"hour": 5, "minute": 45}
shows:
{"hour": 11, "minute": 22}
